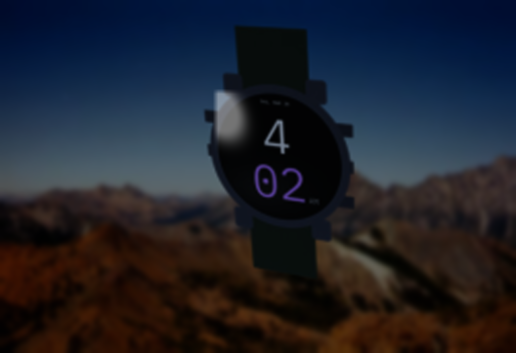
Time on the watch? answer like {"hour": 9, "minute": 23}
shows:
{"hour": 4, "minute": 2}
